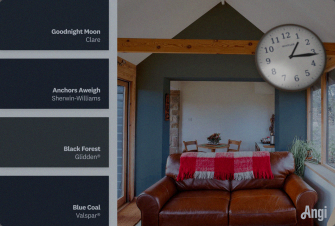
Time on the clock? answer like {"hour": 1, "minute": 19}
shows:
{"hour": 1, "minute": 16}
